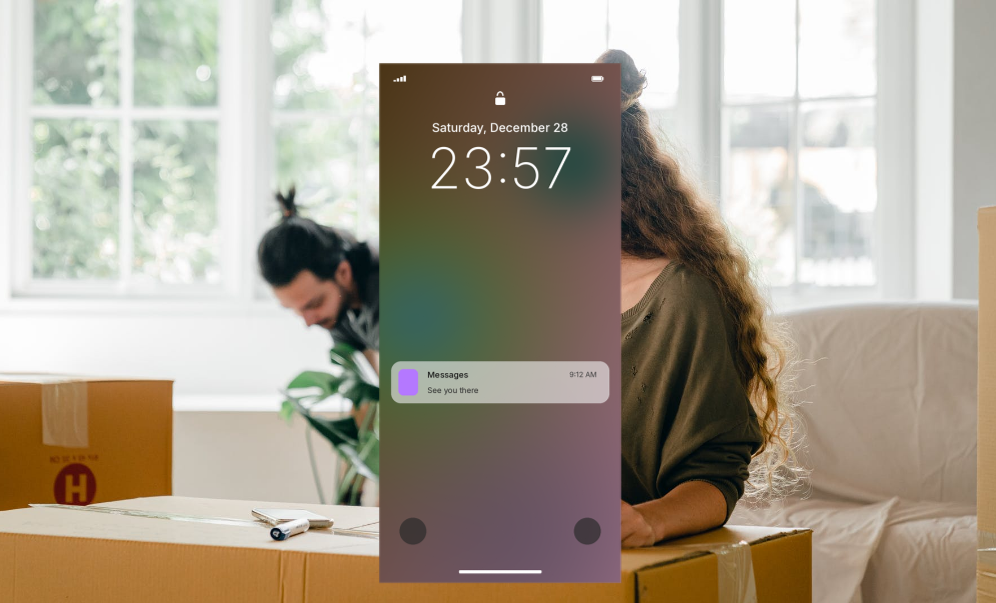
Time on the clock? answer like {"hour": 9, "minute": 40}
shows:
{"hour": 23, "minute": 57}
